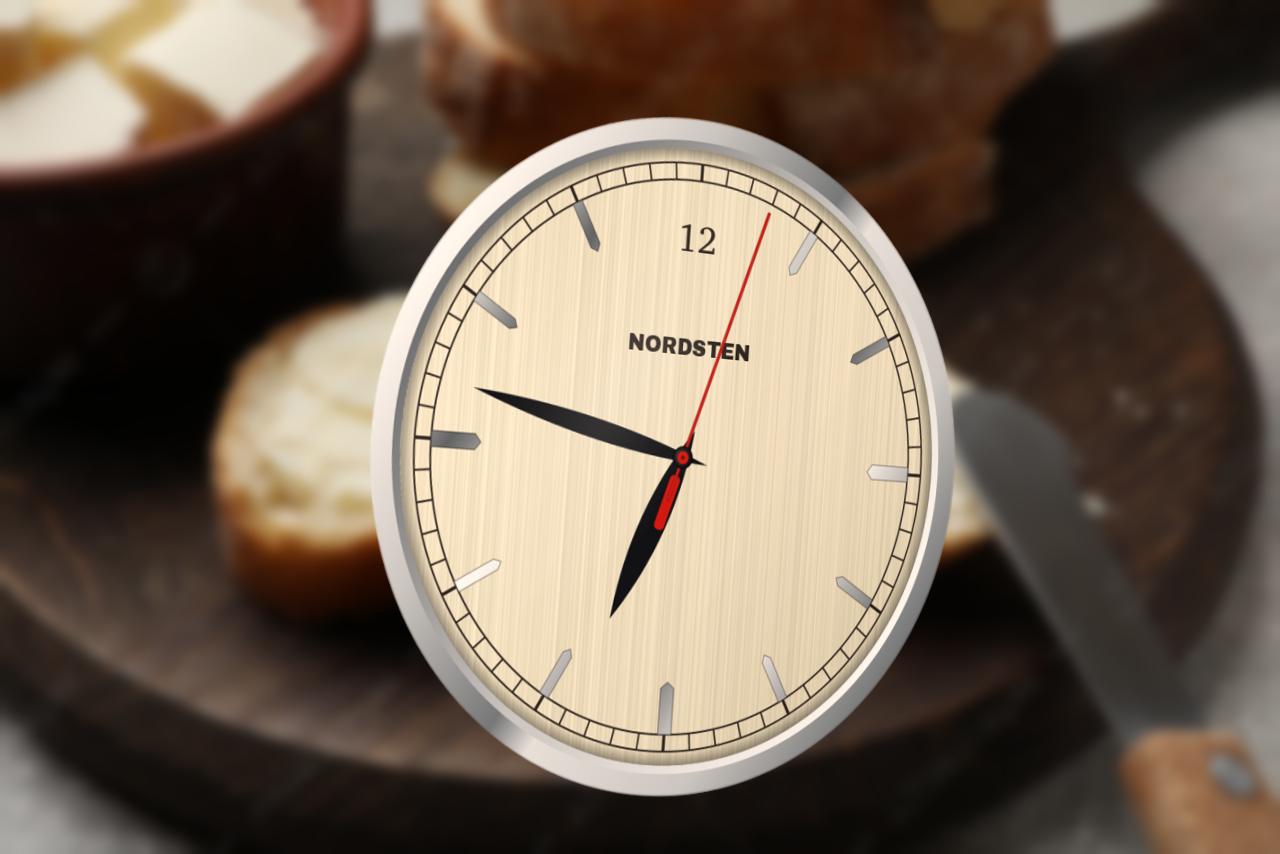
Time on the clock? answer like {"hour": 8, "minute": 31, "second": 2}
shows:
{"hour": 6, "minute": 47, "second": 3}
